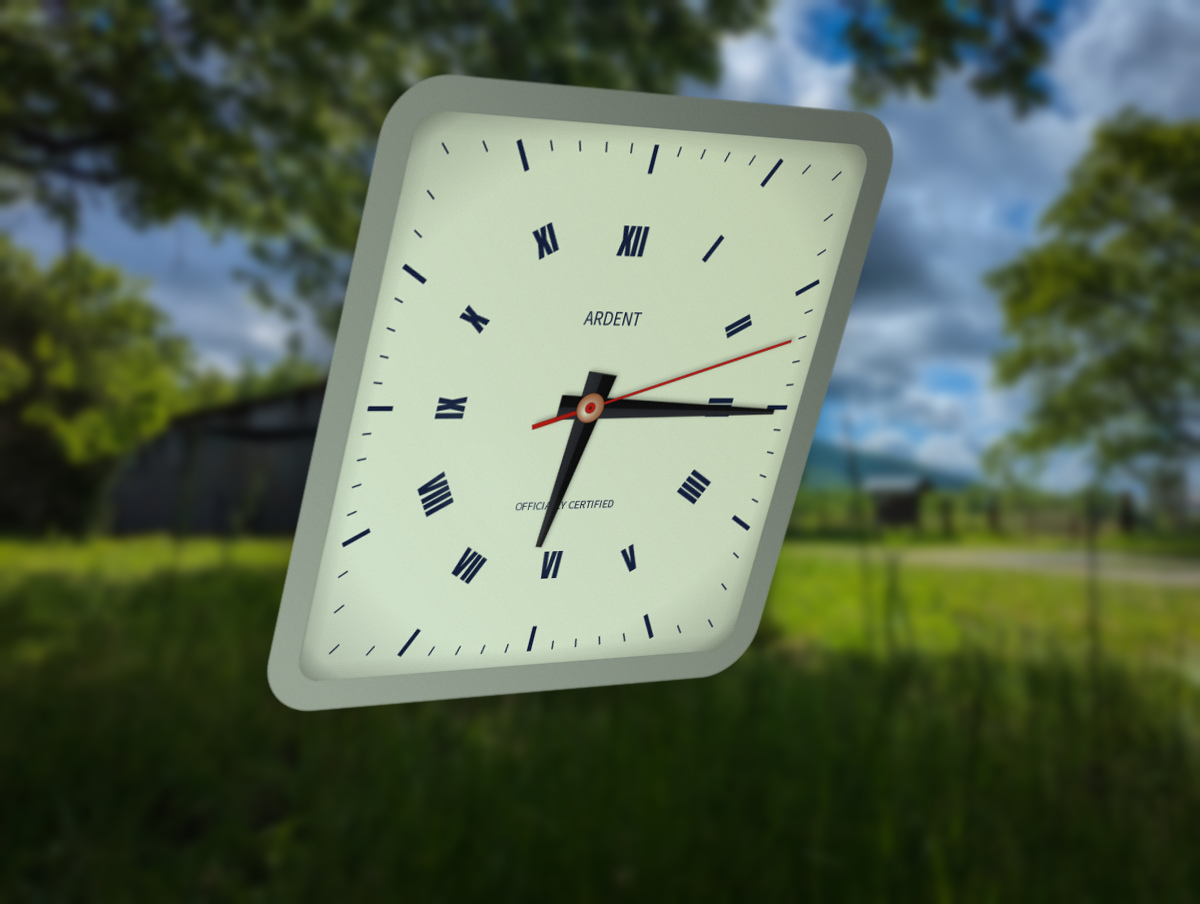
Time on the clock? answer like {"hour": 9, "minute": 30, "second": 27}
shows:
{"hour": 6, "minute": 15, "second": 12}
